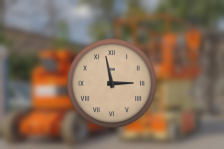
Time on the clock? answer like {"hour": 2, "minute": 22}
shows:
{"hour": 2, "minute": 58}
